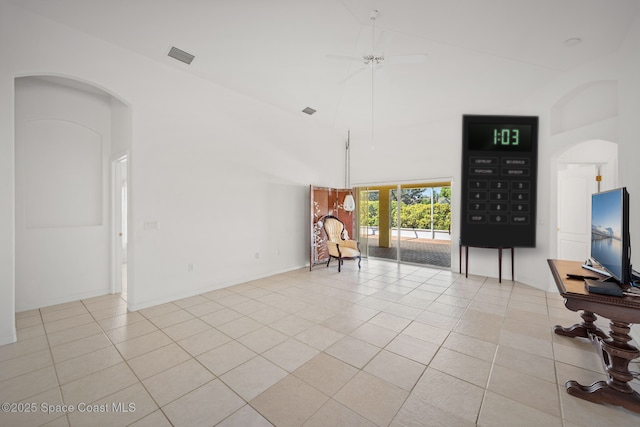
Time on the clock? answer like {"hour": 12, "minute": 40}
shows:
{"hour": 1, "minute": 3}
